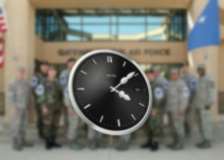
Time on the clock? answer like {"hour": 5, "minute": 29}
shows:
{"hour": 4, "minute": 9}
